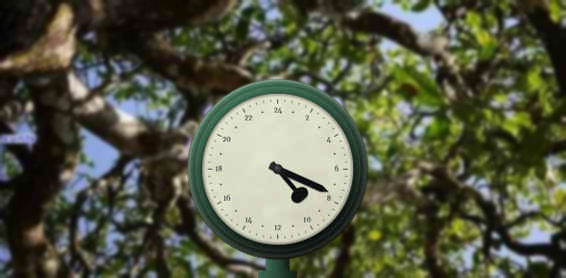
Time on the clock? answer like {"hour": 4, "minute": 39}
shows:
{"hour": 9, "minute": 19}
